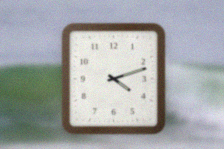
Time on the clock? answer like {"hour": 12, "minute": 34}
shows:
{"hour": 4, "minute": 12}
